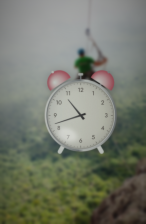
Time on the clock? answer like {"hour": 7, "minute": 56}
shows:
{"hour": 10, "minute": 42}
